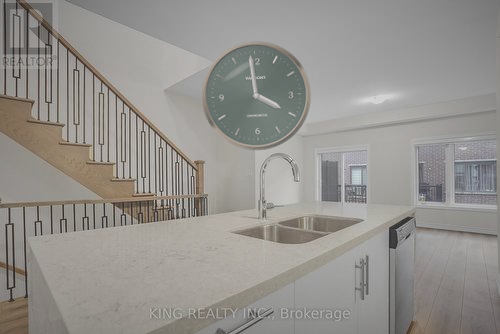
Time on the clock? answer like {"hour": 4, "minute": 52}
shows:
{"hour": 3, "minute": 59}
